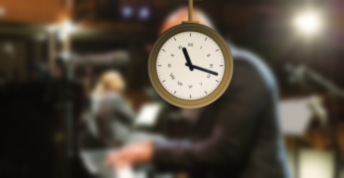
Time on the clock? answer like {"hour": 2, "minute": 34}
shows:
{"hour": 11, "minute": 18}
